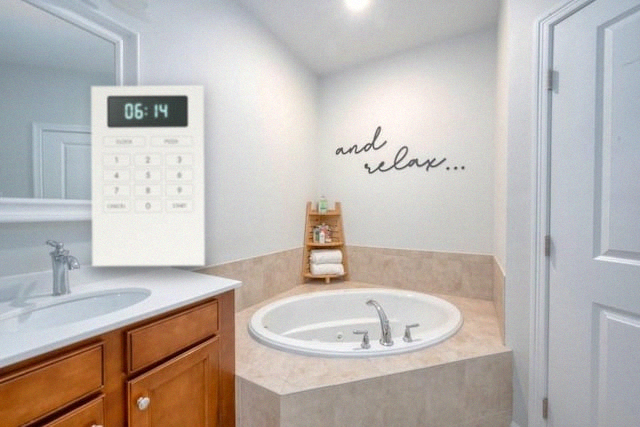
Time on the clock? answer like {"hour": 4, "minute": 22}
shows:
{"hour": 6, "minute": 14}
